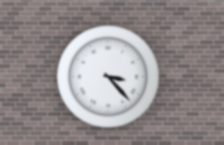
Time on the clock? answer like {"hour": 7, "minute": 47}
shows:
{"hour": 3, "minute": 23}
